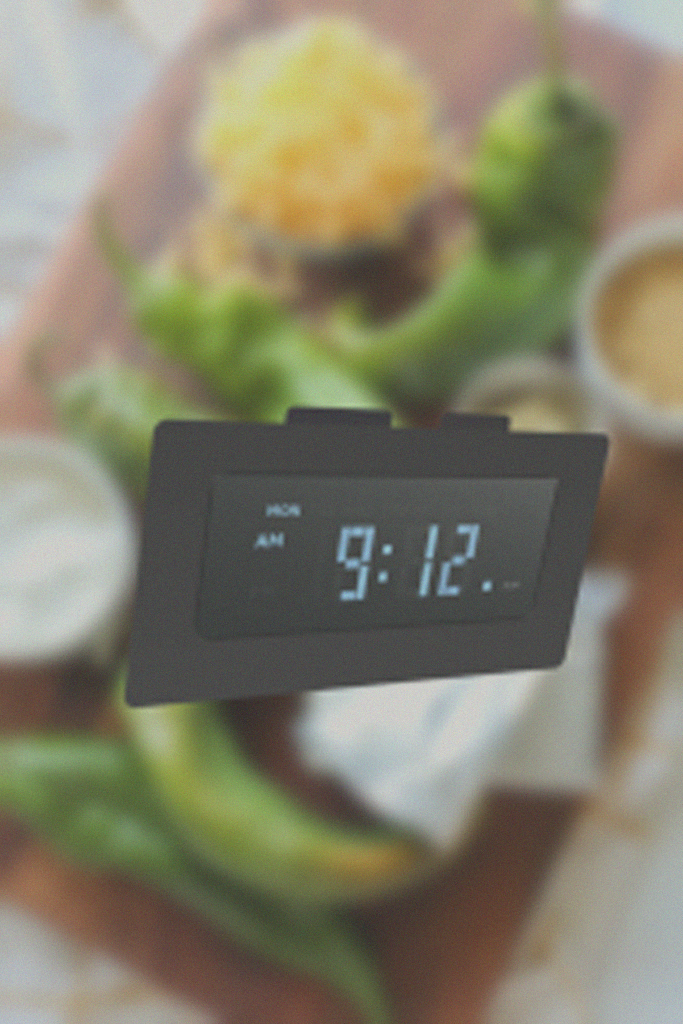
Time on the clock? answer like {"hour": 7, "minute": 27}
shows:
{"hour": 9, "minute": 12}
